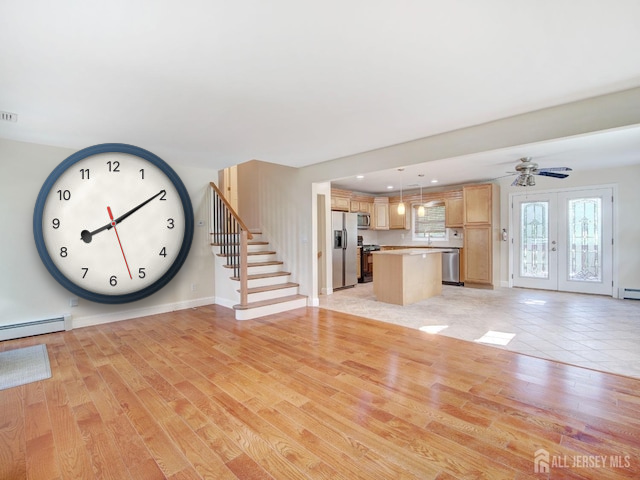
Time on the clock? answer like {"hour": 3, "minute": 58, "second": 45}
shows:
{"hour": 8, "minute": 9, "second": 27}
